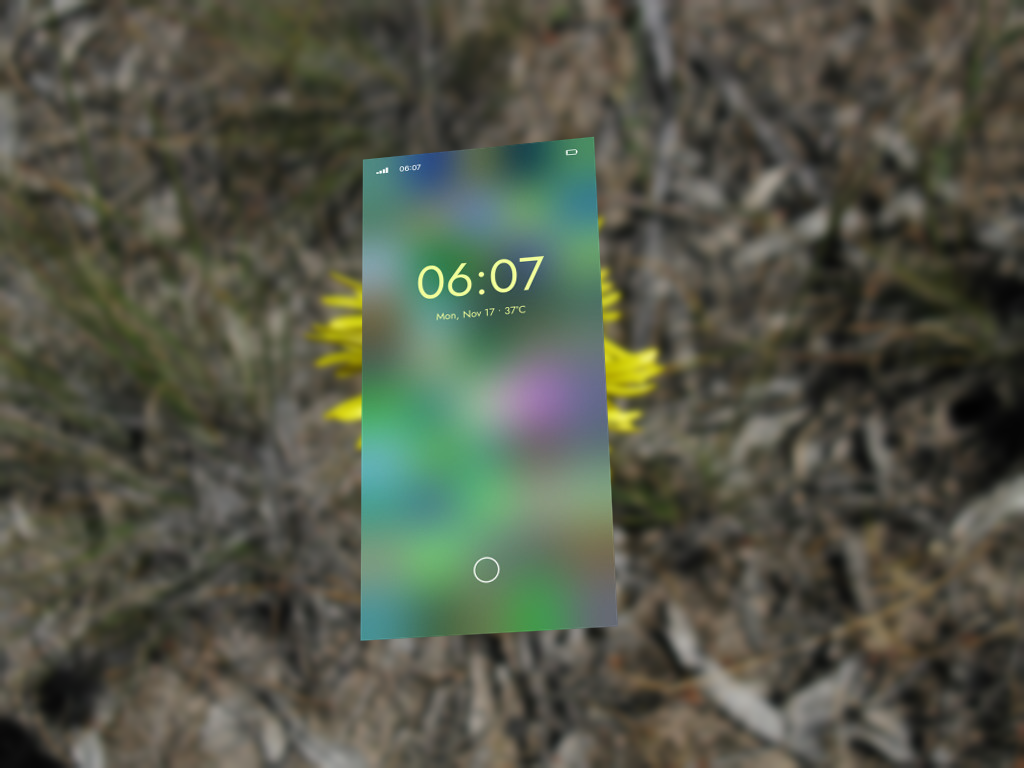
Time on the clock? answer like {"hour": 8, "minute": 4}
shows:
{"hour": 6, "minute": 7}
